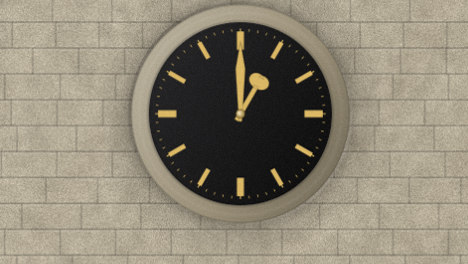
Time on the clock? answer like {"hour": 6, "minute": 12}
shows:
{"hour": 1, "minute": 0}
